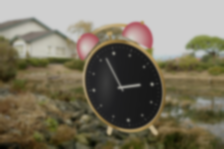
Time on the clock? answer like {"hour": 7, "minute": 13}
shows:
{"hour": 2, "minute": 57}
